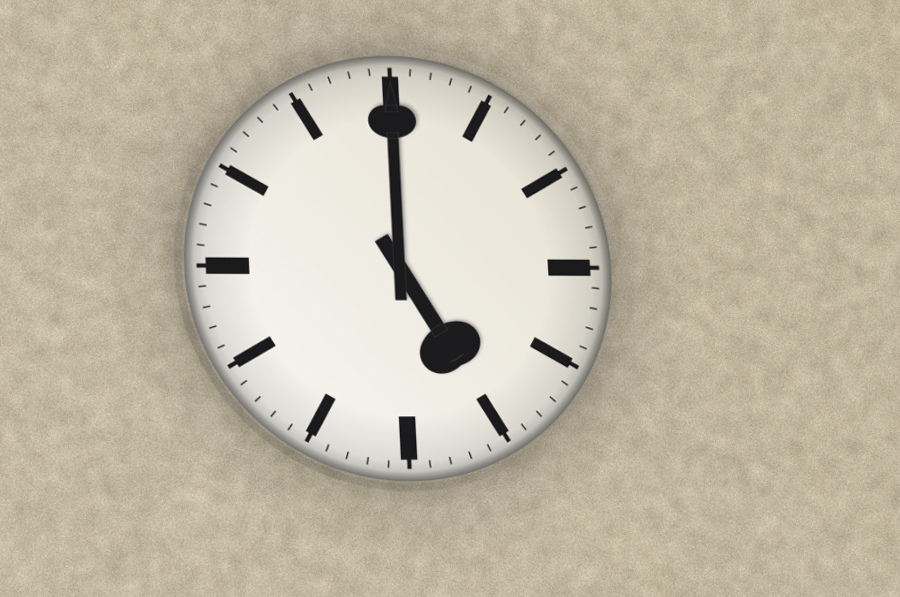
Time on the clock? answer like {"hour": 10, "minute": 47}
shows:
{"hour": 5, "minute": 0}
